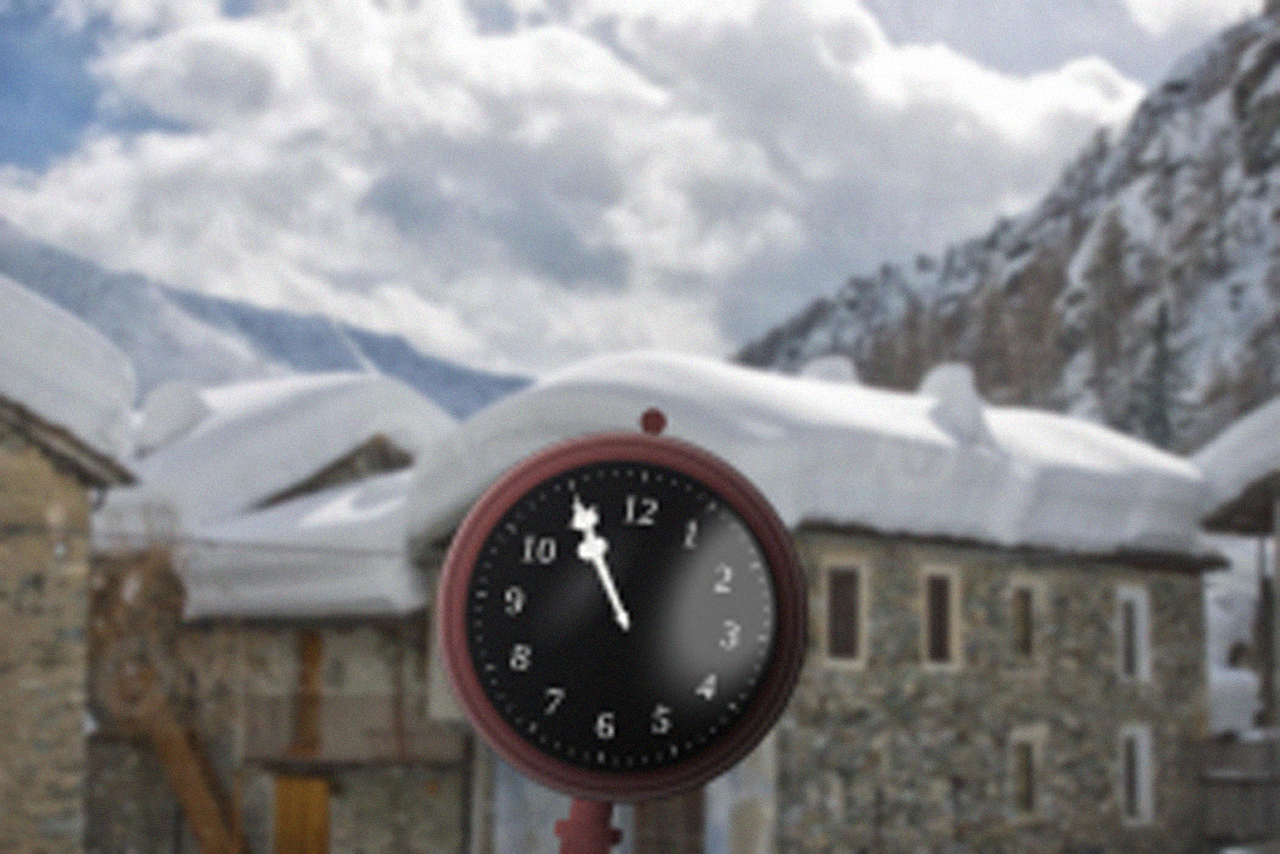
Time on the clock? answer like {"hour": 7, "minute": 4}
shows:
{"hour": 10, "minute": 55}
